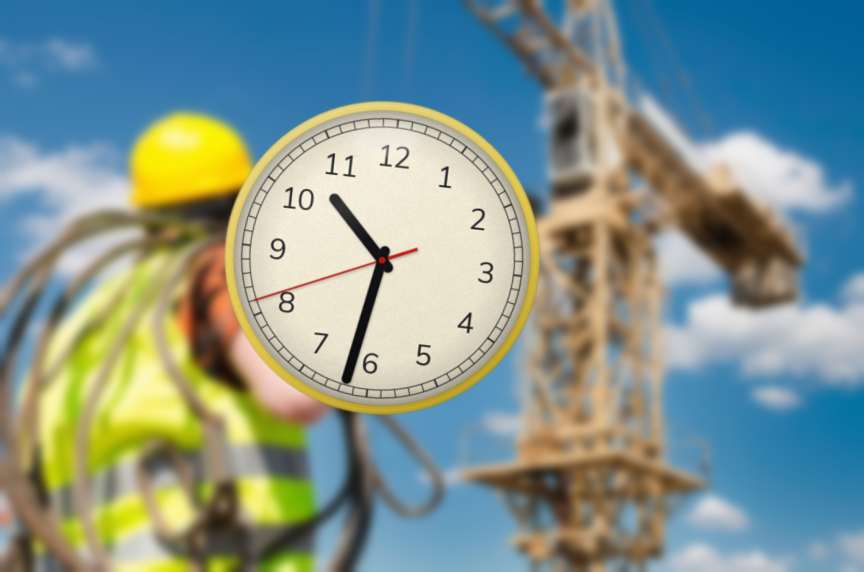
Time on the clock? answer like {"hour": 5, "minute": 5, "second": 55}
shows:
{"hour": 10, "minute": 31, "second": 41}
